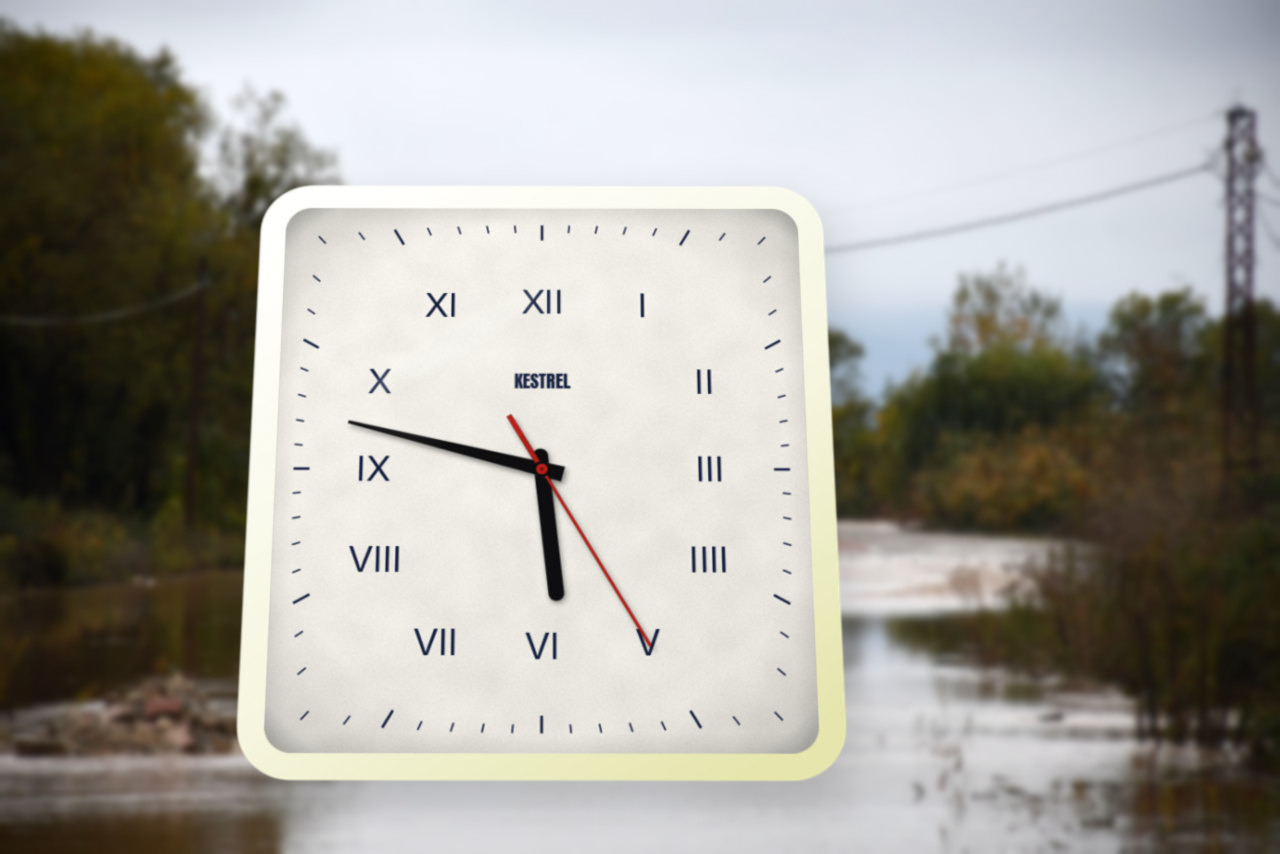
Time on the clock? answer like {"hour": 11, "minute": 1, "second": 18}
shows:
{"hour": 5, "minute": 47, "second": 25}
